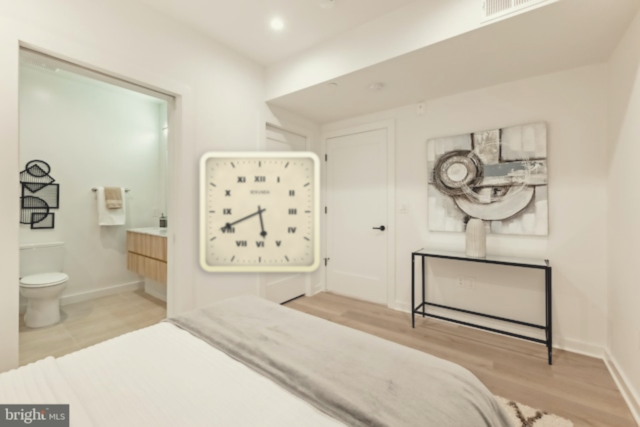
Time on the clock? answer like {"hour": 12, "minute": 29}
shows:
{"hour": 5, "minute": 41}
